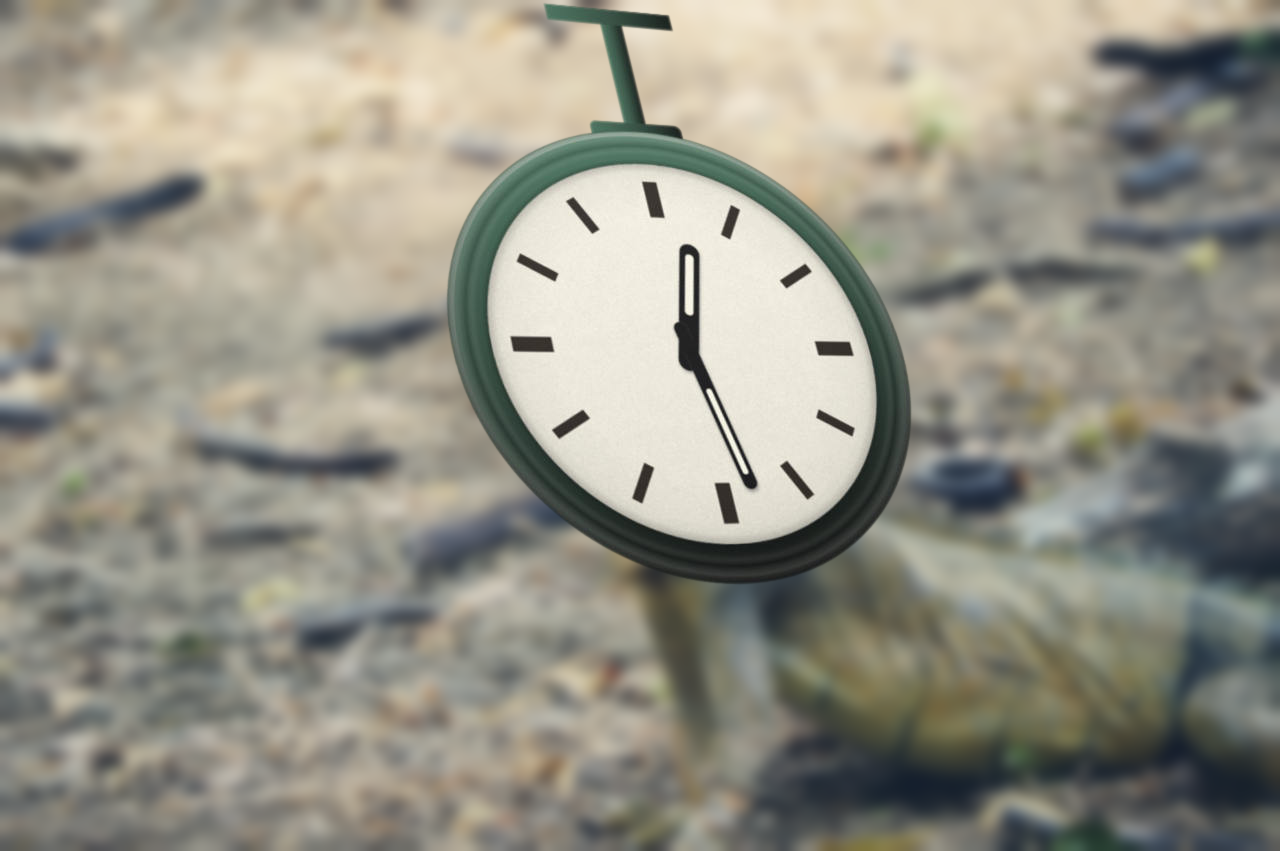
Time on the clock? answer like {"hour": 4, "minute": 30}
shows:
{"hour": 12, "minute": 28}
